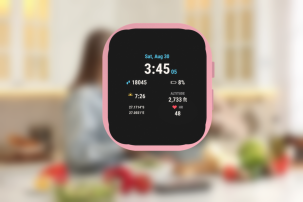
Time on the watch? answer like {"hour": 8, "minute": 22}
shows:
{"hour": 3, "minute": 45}
